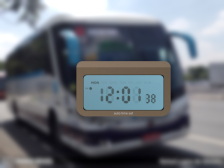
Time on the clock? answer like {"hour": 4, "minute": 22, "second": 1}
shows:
{"hour": 12, "minute": 1, "second": 38}
